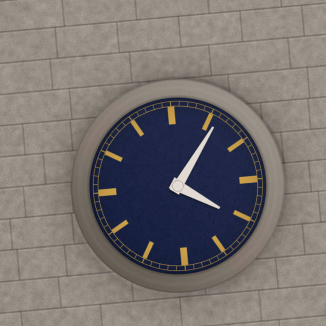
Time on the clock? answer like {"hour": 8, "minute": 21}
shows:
{"hour": 4, "minute": 6}
